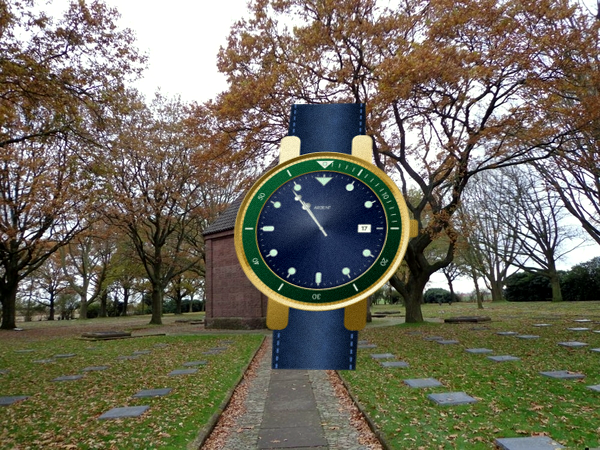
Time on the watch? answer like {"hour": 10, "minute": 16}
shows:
{"hour": 10, "minute": 54}
